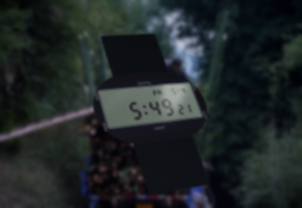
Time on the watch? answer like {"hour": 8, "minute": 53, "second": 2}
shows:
{"hour": 5, "minute": 49, "second": 21}
